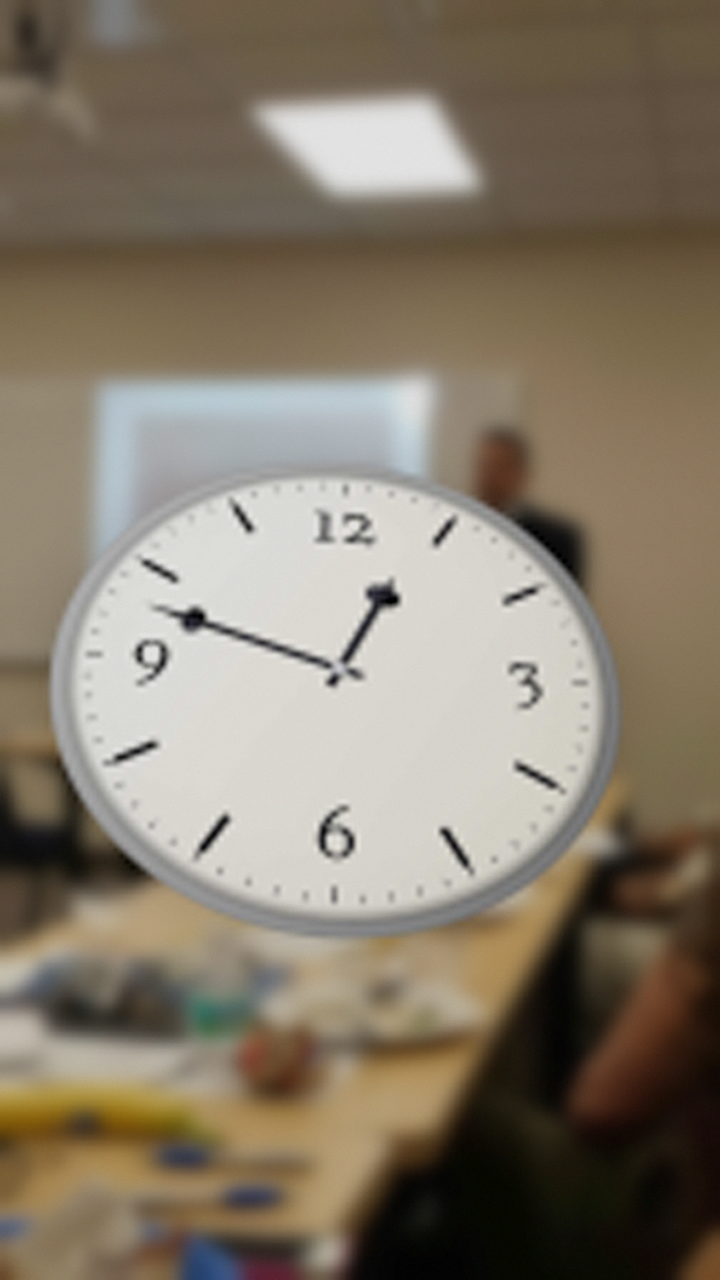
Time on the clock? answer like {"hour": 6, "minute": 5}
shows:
{"hour": 12, "minute": 48}
